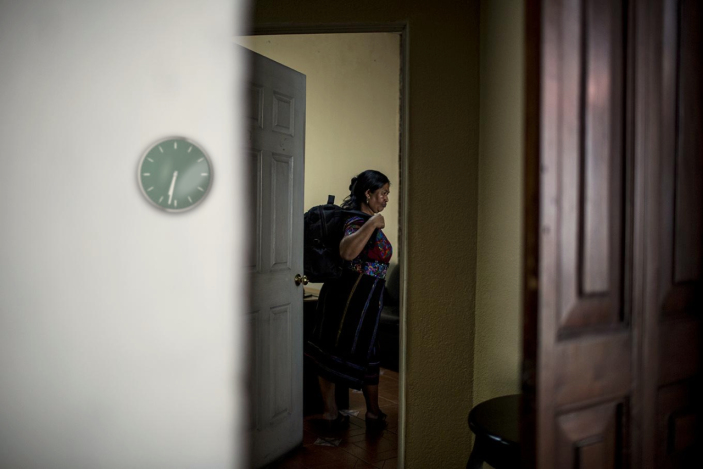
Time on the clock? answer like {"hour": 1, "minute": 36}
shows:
{"hour": 6, "minute": 32}
